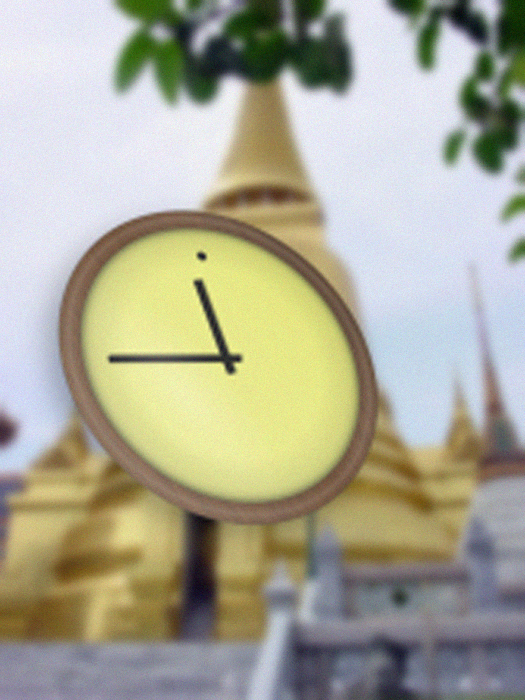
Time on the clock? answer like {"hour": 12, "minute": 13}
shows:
{"hour": 11, "minute": 45}
